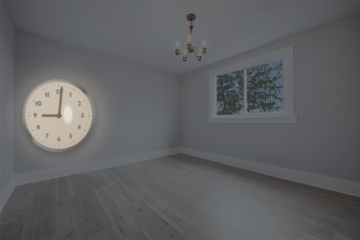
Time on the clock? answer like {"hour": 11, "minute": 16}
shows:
{"hour": 9, "minute": 1}
